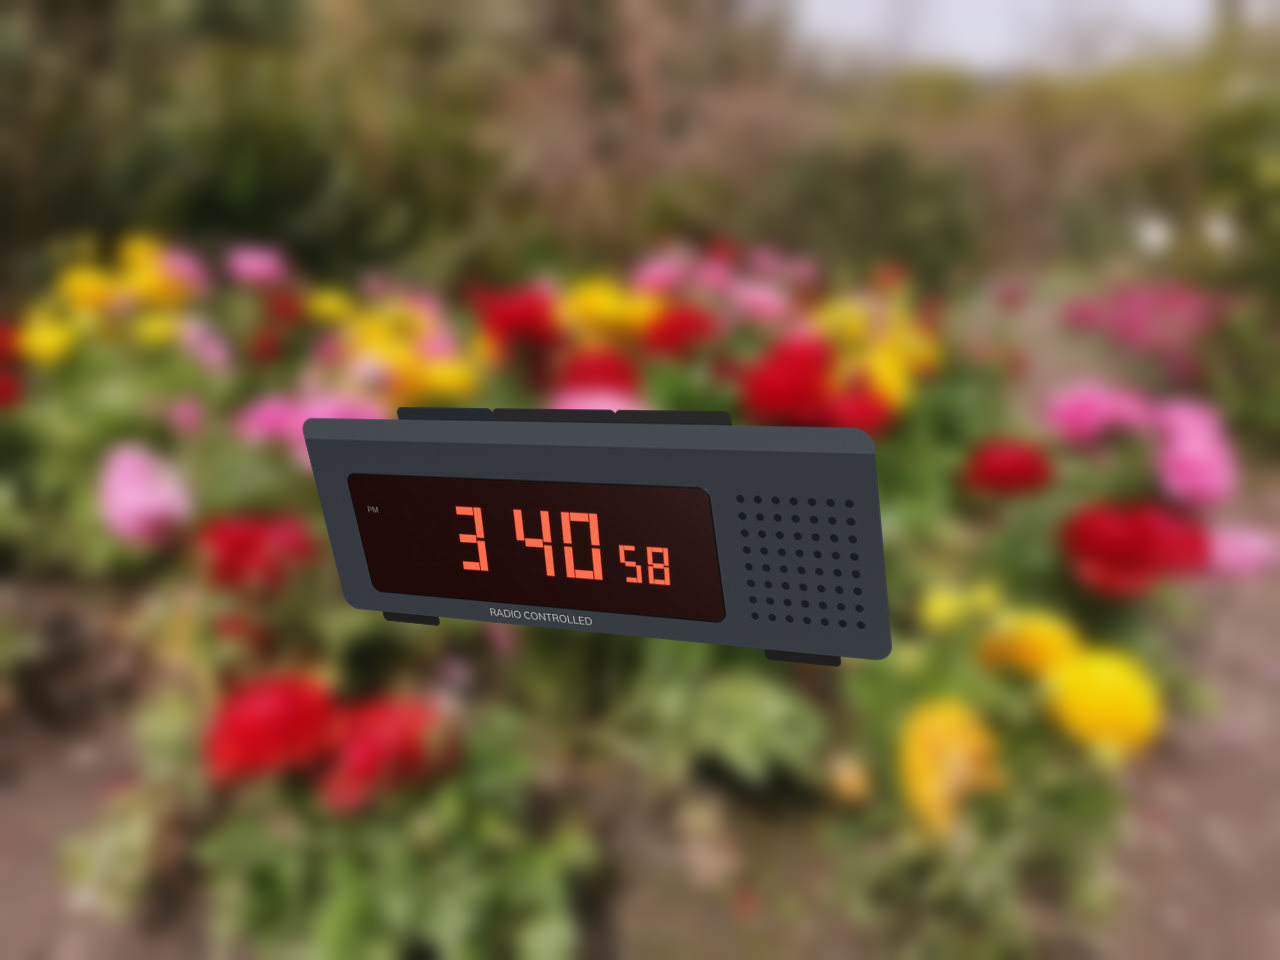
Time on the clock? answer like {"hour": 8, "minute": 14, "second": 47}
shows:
{"hour": 3, "minute": 40, "second": 58}
